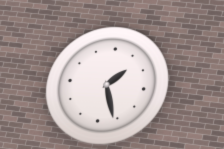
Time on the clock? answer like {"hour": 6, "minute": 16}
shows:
{"hour": 1, "minute": 26}
